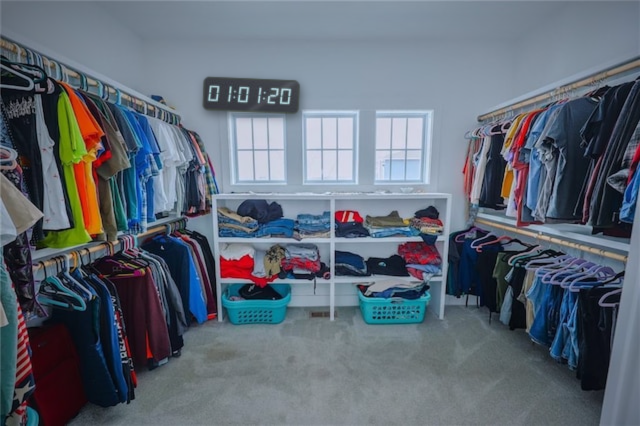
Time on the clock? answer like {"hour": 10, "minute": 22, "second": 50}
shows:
{"hour": 1, "minute": 1, "second": 20}
